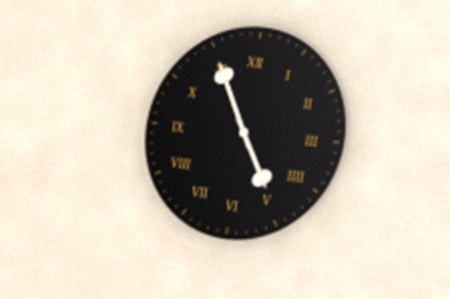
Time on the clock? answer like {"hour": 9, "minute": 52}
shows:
{"hour": 4, "minute": 55}
